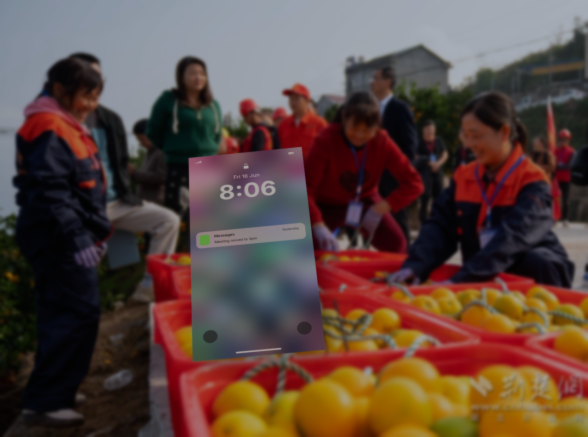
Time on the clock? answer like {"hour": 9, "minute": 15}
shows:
{"hour": 8, "minute": 6}
